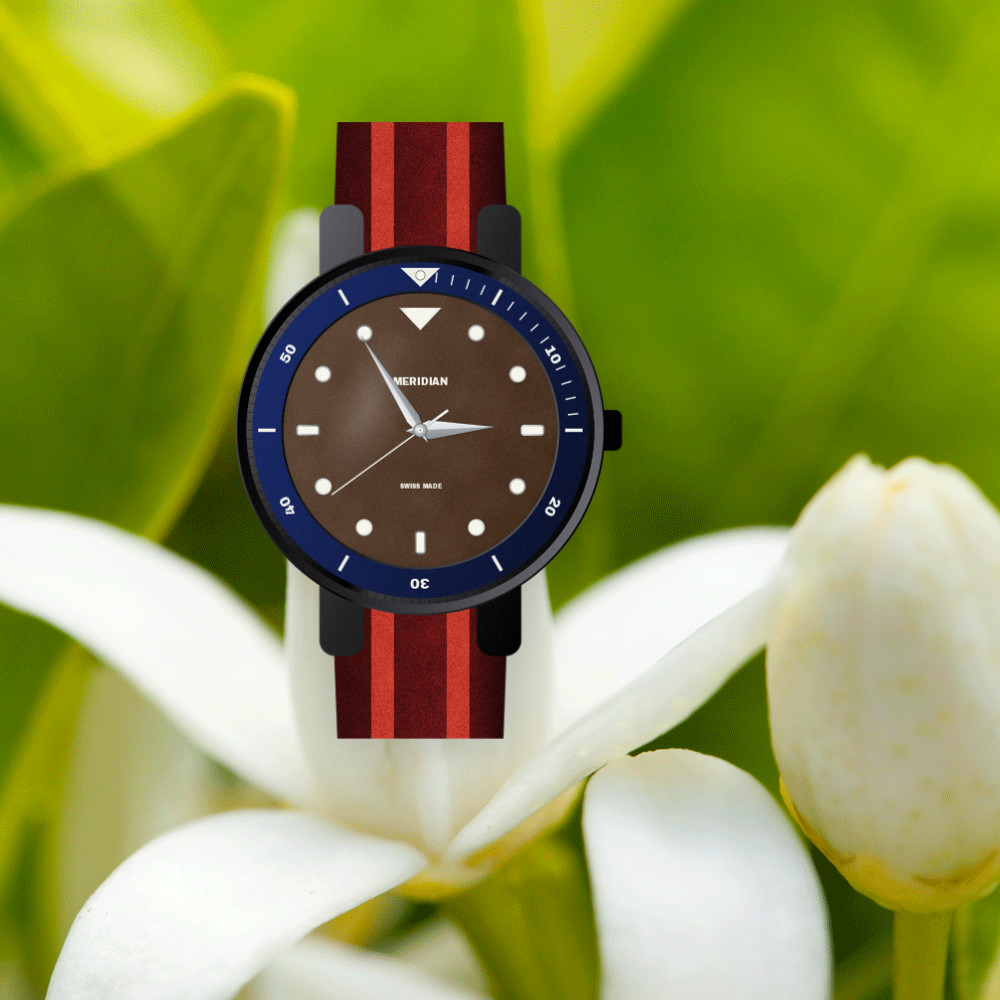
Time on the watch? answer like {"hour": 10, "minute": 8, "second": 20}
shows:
{"hour": 2, "minute": 54, "second": 39}
